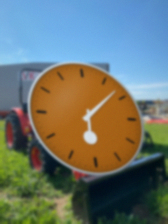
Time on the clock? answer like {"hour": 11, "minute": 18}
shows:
{"hour": 6, "minute": 8}
